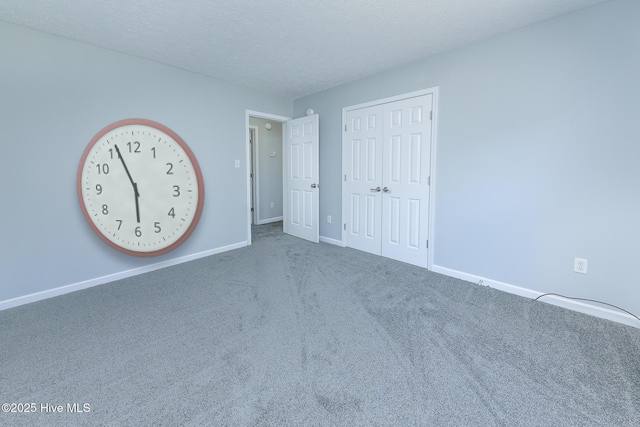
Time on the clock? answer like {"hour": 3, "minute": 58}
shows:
{"hour": 5, "minute": 56}
